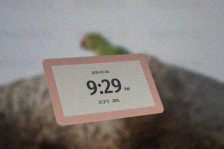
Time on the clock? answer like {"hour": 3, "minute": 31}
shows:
{"hour": 9, "minute": 29}
